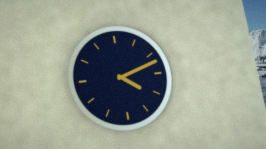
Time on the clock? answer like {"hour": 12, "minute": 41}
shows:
{"hour": 4, "minute": 12}
